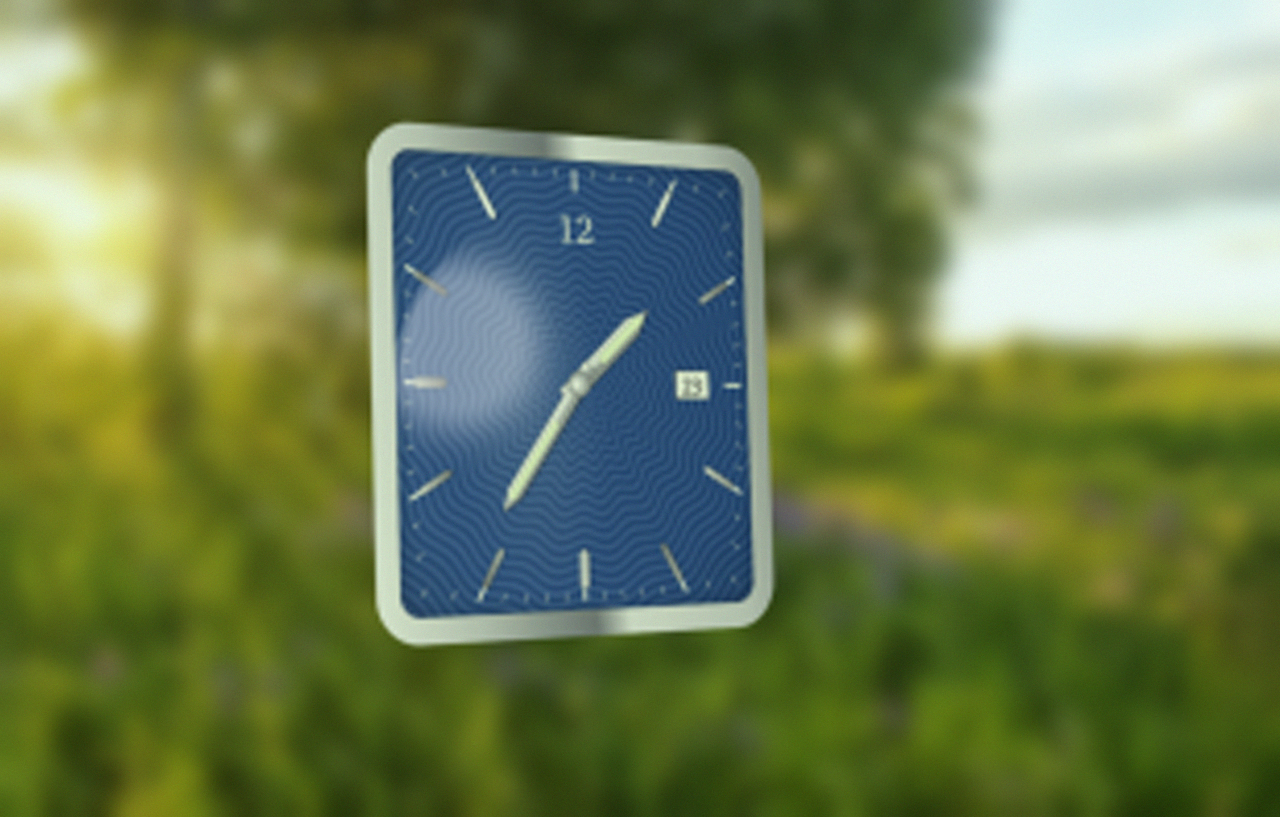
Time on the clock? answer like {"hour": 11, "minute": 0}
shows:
{"hour": 1, "minute": 36}
